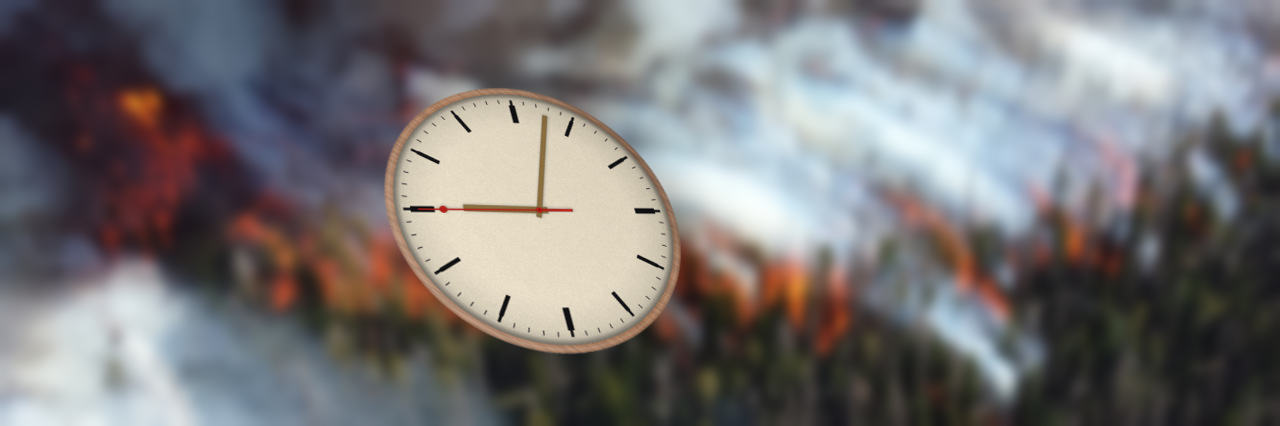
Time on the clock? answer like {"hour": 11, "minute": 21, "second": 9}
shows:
{"hour": 9, "minute": 2, "second": 45}
